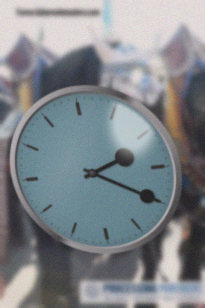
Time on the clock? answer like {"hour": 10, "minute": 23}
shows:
{"hour": 2, "minute": 20}
